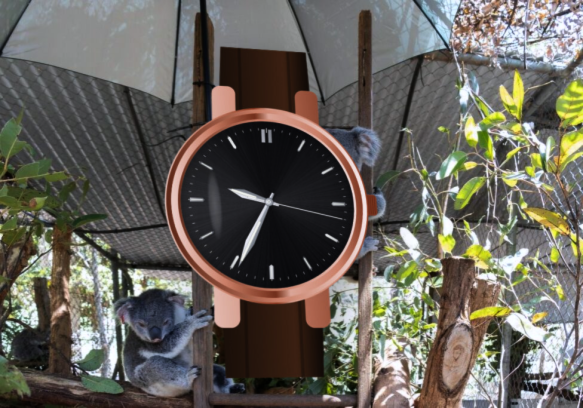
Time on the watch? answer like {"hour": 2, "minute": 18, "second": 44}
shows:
{"hour": 9, "minute": 34, "second": 17}
